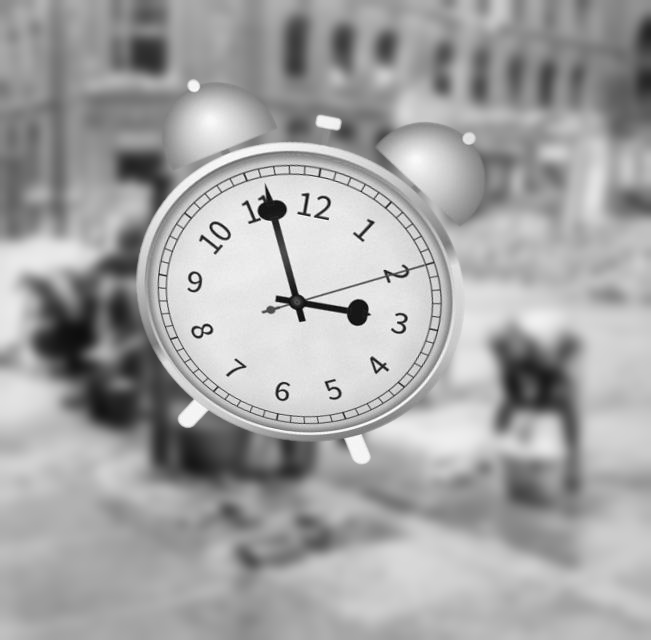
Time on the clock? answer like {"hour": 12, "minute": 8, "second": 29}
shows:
{"hour": 2, "minute": 56, "second": 10}
